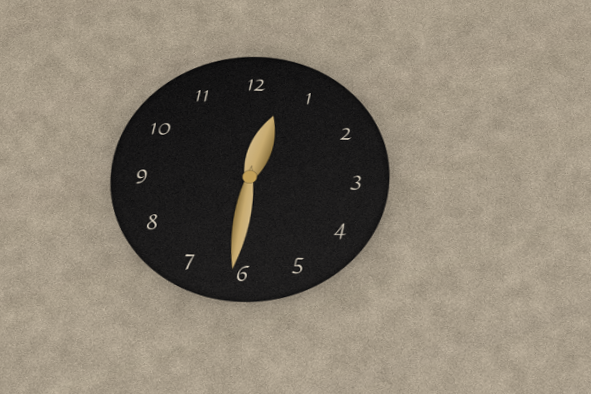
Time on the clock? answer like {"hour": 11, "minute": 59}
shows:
{"hour": 12, "minute": 31}
